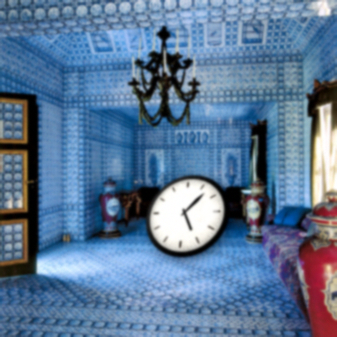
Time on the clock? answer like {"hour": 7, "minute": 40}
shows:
{"hour": 5, "minute": 7}
